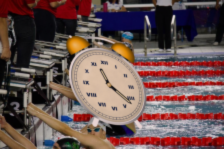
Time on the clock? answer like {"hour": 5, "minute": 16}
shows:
{"hour": 11, "minute": 22}
